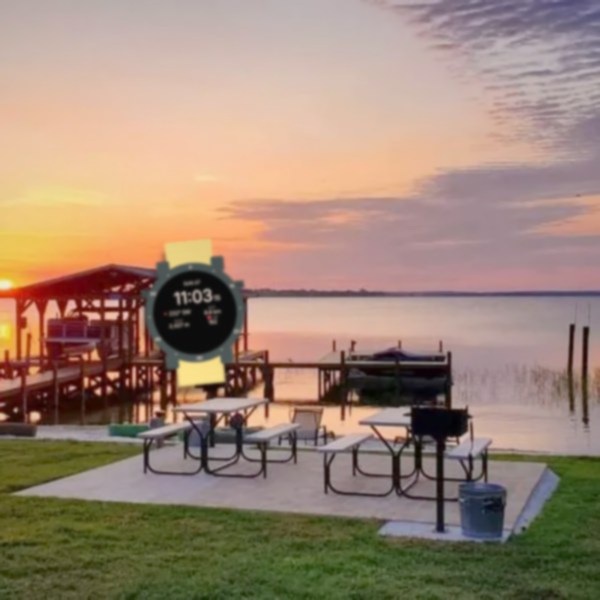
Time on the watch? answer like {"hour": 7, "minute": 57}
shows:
{"hour": 11, "minute": 3}
